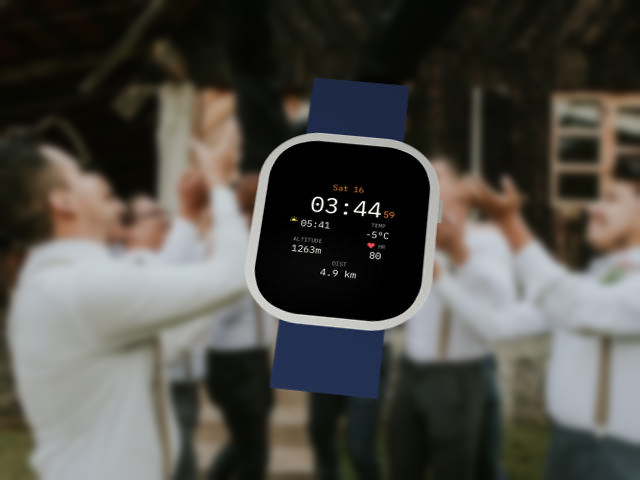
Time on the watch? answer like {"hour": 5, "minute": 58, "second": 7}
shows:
{"hour": 3, "minute": 44, "second": 59}
